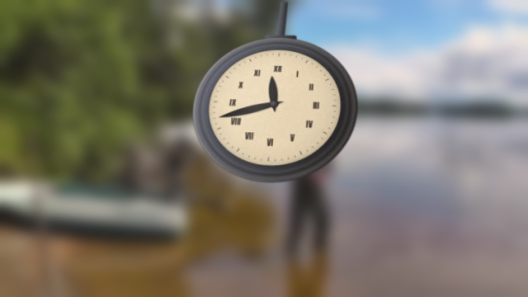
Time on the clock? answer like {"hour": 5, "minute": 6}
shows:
{"hour": 11, "minute": 42}
